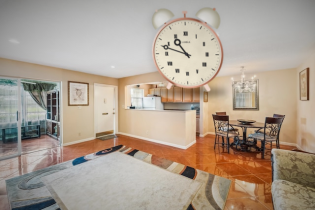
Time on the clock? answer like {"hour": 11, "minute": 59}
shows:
{"hour": 10, "minute": 48}
